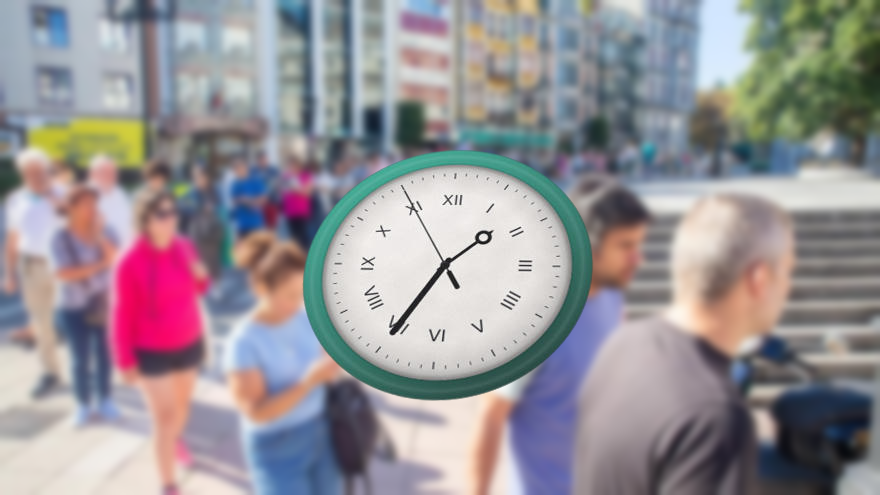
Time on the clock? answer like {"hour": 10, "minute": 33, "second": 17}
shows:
{"hour": 1, "minute": 34, "second": 55}
